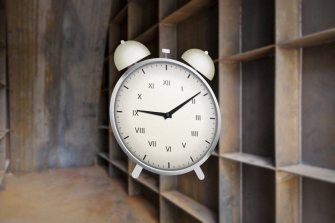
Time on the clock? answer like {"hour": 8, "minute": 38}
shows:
{"hour": 9, "minute": 9}
